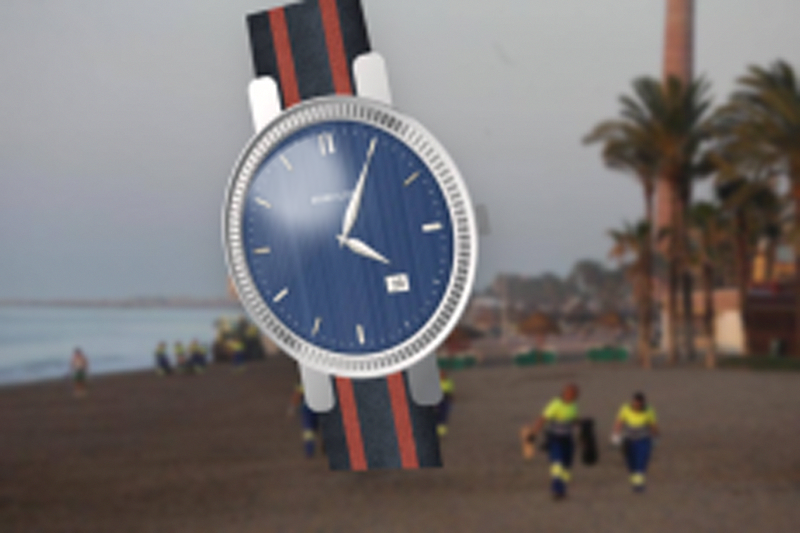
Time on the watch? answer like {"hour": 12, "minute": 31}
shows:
{"hour": 4, "minute": 5}
